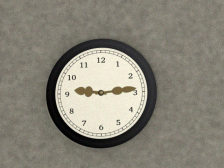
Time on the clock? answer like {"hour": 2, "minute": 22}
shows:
{"hour": 9, "minute": 14}
